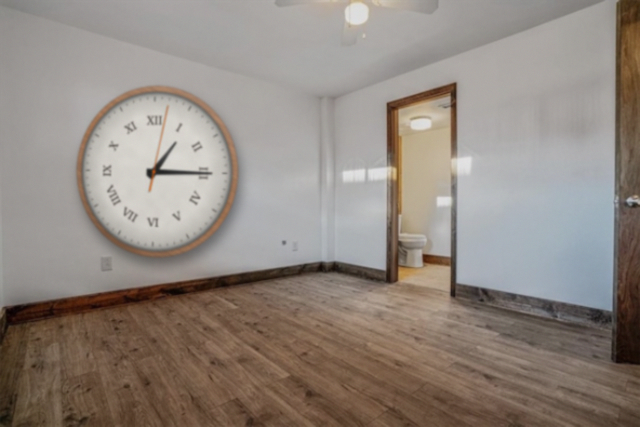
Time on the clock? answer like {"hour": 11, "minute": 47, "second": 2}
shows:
{"hour": 1, "minute": 15, "second": 2}
